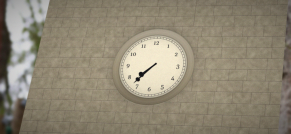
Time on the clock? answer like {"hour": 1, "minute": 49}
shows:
{"hour": 7, "minute": 37}
